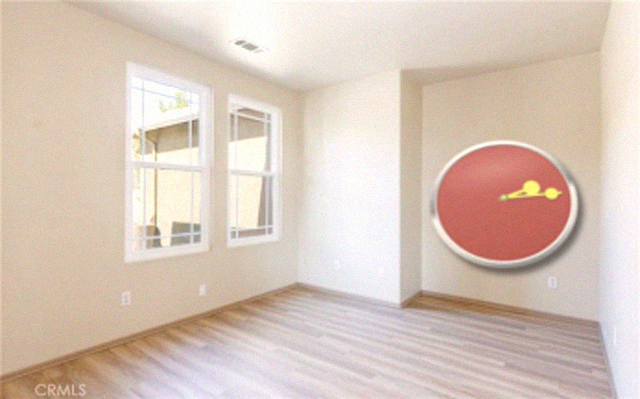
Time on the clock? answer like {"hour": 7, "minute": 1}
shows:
{"hour": 2, "minute": 14}
